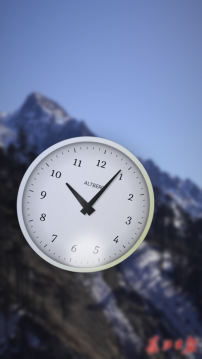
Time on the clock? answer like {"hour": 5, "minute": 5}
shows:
{"hour": 10, "minute": 4}
